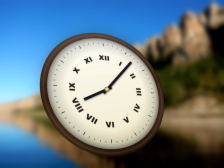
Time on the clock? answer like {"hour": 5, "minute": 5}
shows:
{"hour": 8, "minute": 7}
